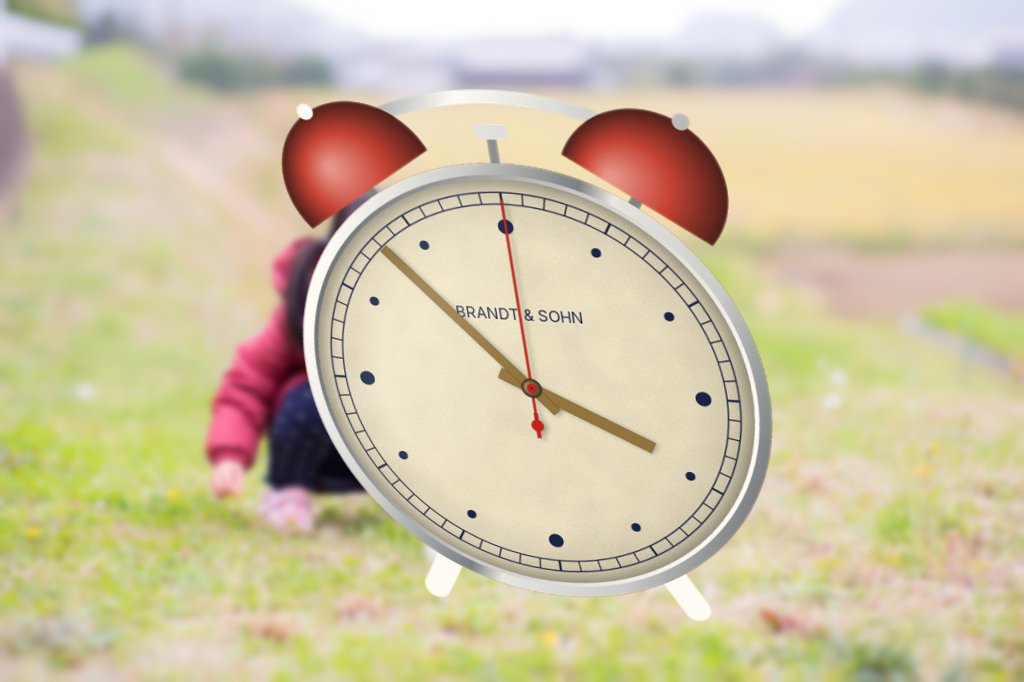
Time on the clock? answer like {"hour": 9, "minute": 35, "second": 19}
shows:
{"hour": 3, "minute": 53, "second": 0}
